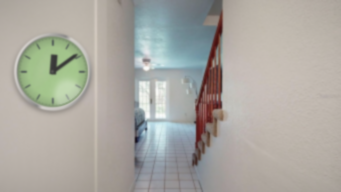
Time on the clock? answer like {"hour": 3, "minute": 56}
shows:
{"hour": 12, "minute": 9}
